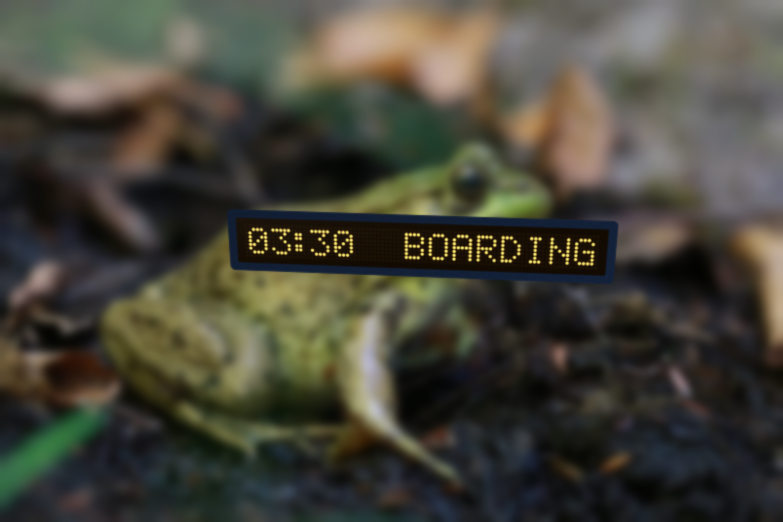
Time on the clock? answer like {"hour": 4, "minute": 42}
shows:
{"hour": 3, "minute": 30}
